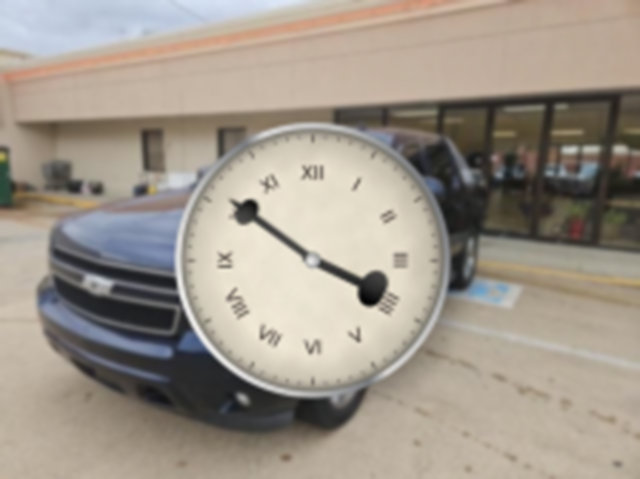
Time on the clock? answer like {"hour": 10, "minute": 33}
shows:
{"hour": 3, "minute": 51}
